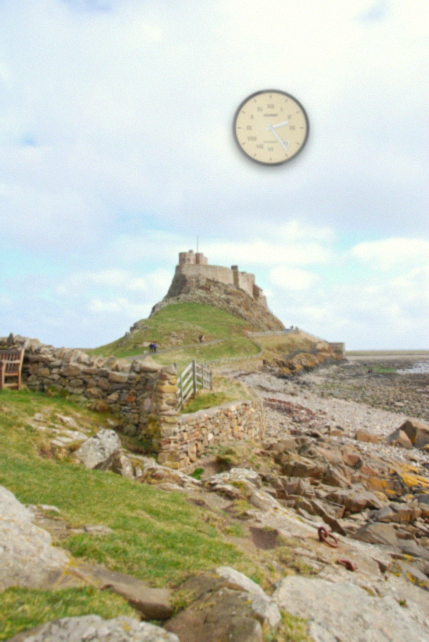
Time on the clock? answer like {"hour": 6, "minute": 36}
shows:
{"hour": 2, "minute": 24}
